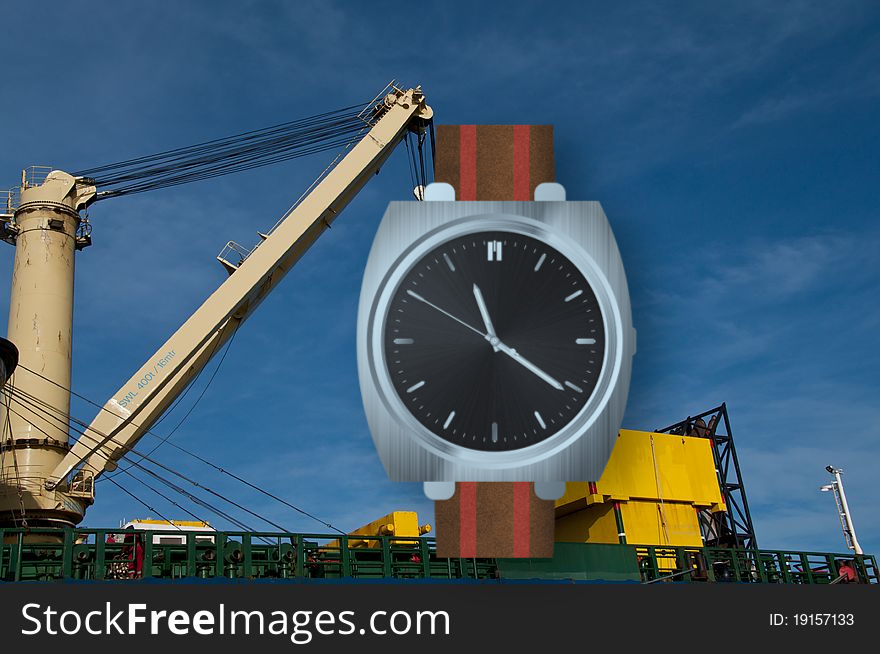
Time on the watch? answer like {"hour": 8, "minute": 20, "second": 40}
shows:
{"hour": 11, "minute": 20, "second": 50}
